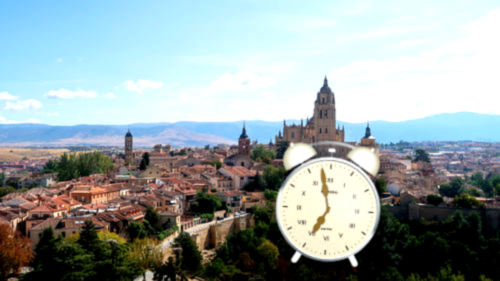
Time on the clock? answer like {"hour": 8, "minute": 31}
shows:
{"hour": 6, "minute": 58}
